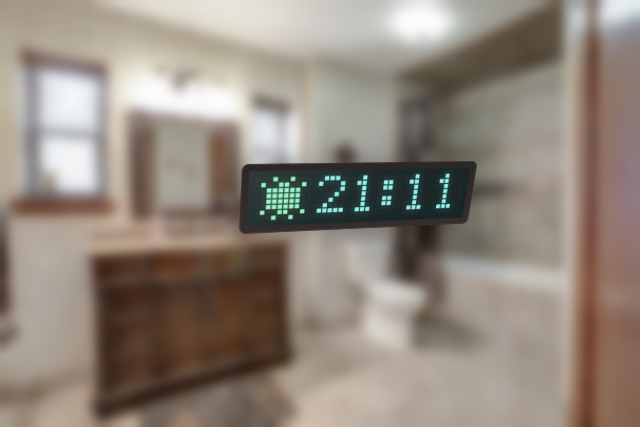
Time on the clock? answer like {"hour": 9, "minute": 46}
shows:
{"hour": 21, "minute": 11}
